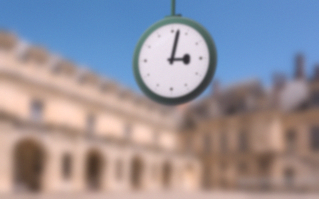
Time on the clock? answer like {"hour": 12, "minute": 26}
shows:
{"hour": 3, "minute": 2}
